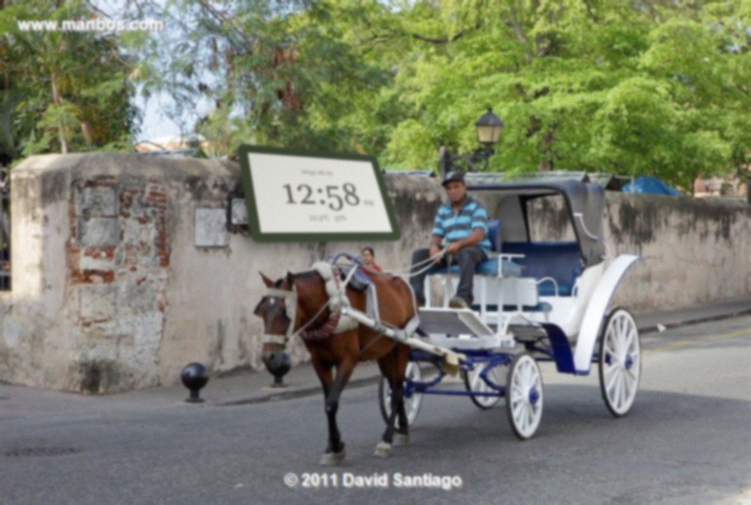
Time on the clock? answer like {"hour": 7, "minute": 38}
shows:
{"hour": 12, "minute": 58}
